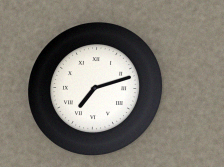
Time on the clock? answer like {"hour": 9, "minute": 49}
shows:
{"hour": 7, "minute": 12}
